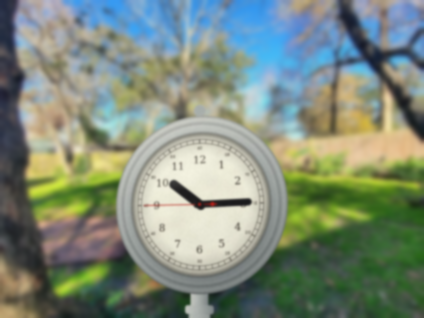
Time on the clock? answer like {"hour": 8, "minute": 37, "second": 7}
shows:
{"hour": 10, "minute": 14, "second": 45}
